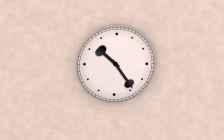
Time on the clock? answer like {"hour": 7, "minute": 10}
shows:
{"hour": 10, "minute": 24}
